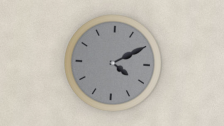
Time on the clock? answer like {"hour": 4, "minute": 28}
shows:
{"hour": 4, "minute": 10}
